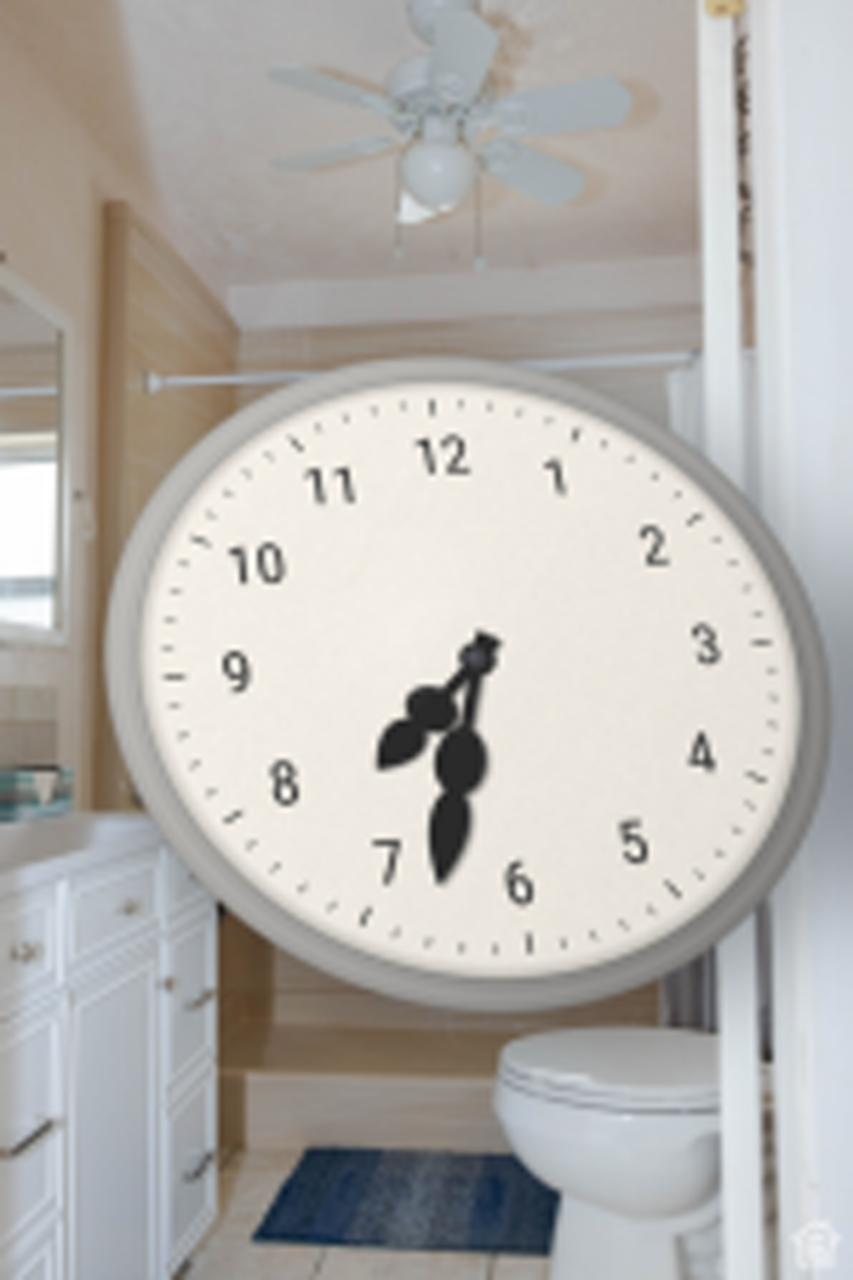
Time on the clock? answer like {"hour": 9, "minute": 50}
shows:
{"hour": 7, "minute": 33}
